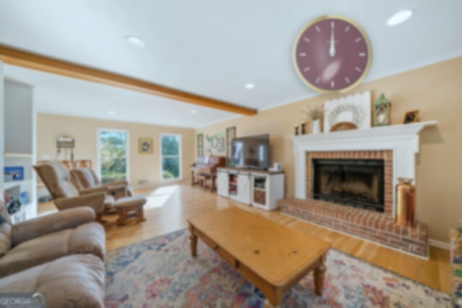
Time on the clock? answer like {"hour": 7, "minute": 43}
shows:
{"hour": 12, "minute": 0}
